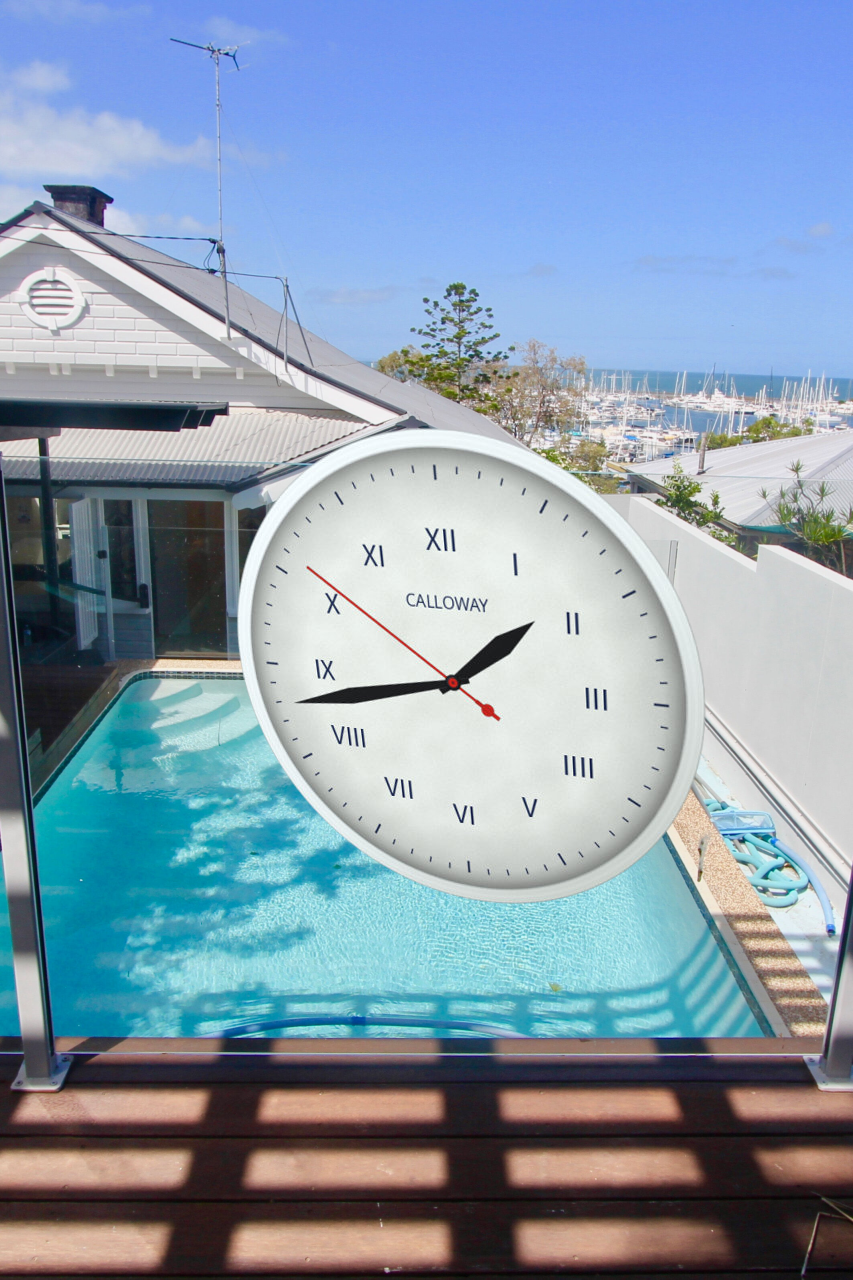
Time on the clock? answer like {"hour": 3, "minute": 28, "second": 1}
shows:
{"hour": 1, "minute": 42, "second": 51}
